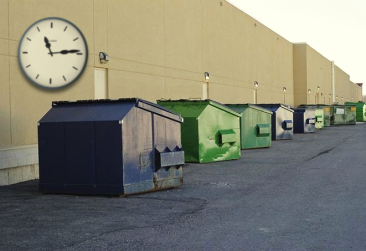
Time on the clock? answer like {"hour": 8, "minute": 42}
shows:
{"hour": 11, "minute": 14}
